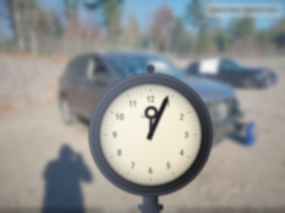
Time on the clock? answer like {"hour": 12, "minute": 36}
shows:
{"hour": 12, "minute": 4}
